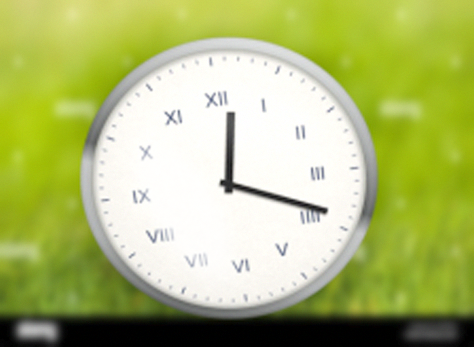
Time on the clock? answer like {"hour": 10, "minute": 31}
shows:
{"hour": 12, "minute": 19}
